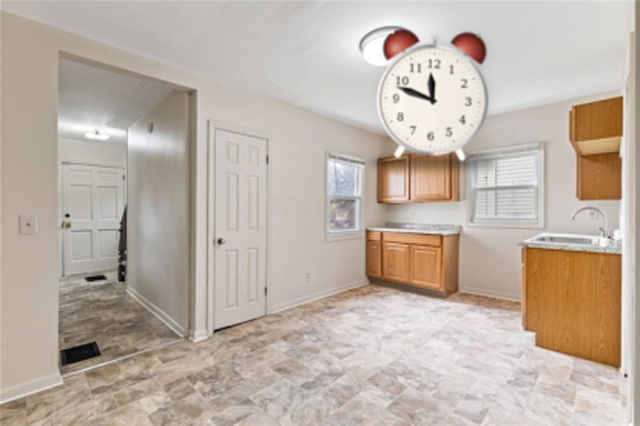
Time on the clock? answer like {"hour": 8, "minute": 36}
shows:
{"hour": 11, "minute": 48}
